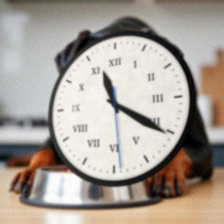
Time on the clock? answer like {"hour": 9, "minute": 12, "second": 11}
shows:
{"hour": 11, "minute": 20, "second": 29}
